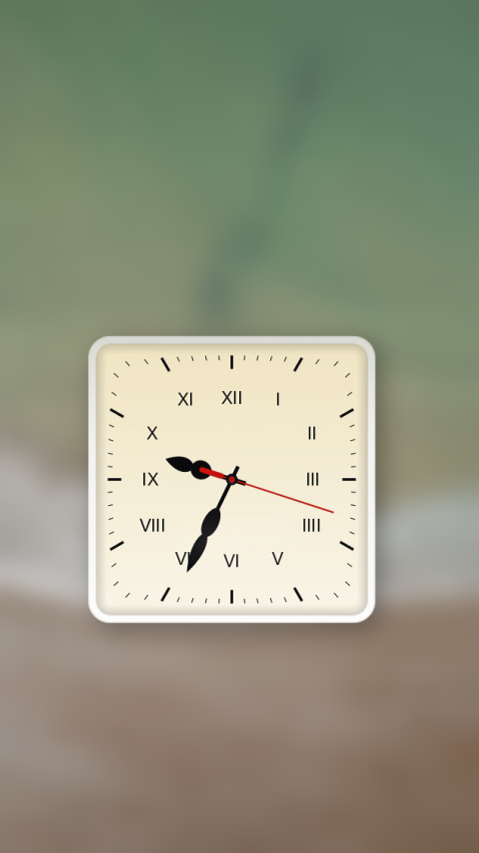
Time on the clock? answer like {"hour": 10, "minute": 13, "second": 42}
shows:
{"hour": 9, "minute": 34, "second": 18}
